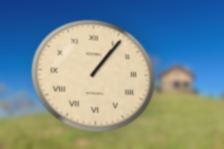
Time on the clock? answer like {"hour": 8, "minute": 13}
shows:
{"hour": 1, "minute": 6}
